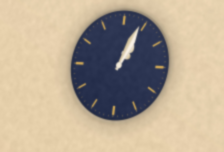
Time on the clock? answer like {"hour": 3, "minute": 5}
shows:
{"hour": 1, "minute": 4}
